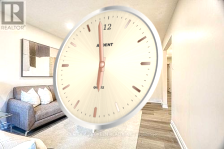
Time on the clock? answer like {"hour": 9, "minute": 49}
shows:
{"hour": 5, "minute": 58}
